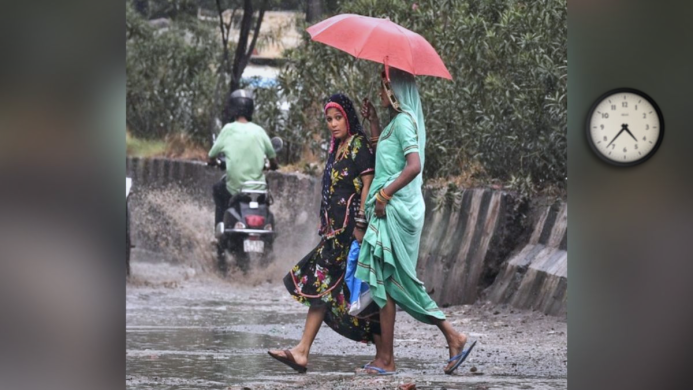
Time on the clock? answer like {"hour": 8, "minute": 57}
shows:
{"hour": 4, "minute": 37}
